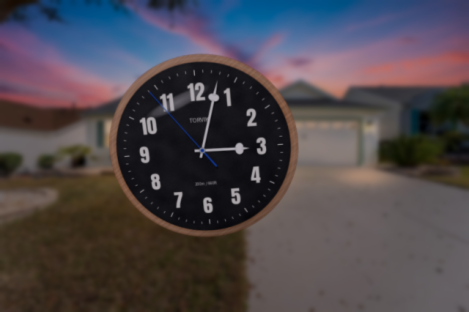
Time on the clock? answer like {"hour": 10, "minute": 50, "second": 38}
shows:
{"hour": 3, "minute": 2, "second": 54}
